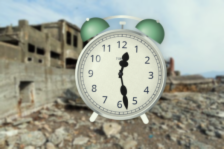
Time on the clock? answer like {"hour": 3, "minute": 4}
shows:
{"hour": 12, "minute": 28}
